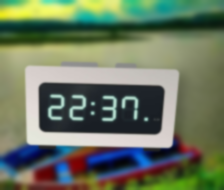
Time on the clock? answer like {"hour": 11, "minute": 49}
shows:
{"hour": 22, "minute": 37}
